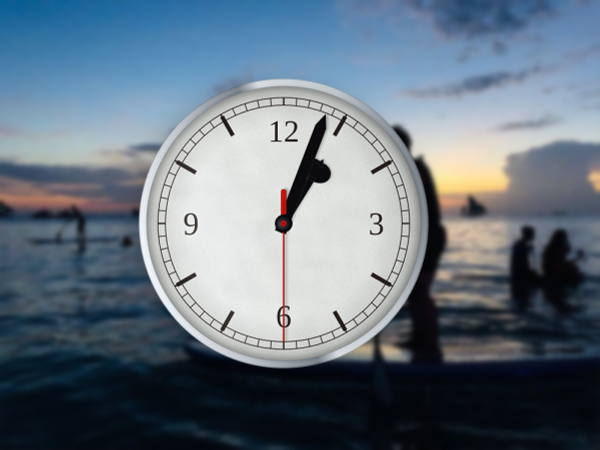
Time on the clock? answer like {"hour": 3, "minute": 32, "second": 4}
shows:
{"hour": 1, "minute": 3, "second": 30}
